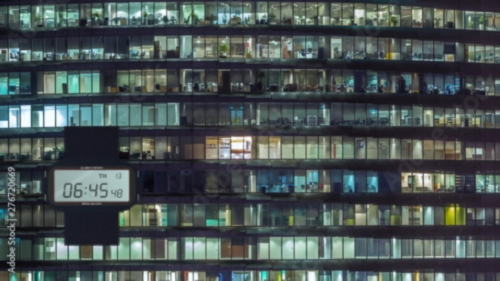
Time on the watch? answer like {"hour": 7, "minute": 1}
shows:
{"hour": 6, "minute": 45}
